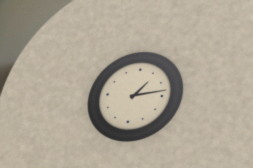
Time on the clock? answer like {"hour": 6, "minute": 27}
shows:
{"hour": 1, "minute": 13}
